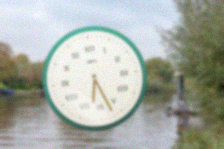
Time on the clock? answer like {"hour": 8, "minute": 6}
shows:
{"hour": 6, "minute": 27}
